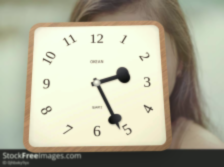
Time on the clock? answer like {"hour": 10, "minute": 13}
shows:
{"hour": 2, "minute": 26}
